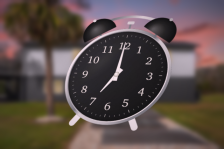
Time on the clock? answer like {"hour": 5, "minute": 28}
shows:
{"hour": 7, "minute": 0}
